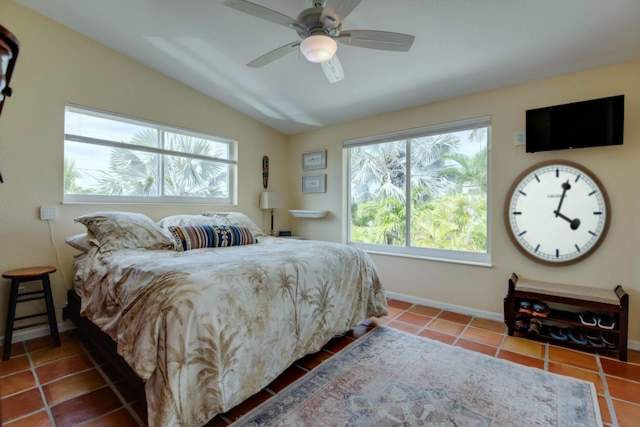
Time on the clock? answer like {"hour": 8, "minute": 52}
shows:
{"hour": 4, "minute": 3}
